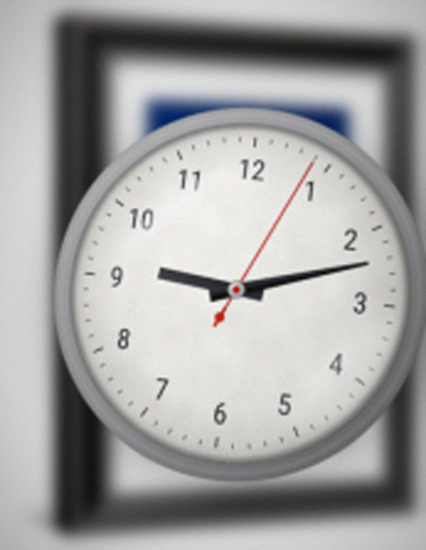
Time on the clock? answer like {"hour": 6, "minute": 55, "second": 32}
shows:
{"hour": 9, "minute": 12, "second": 4}
